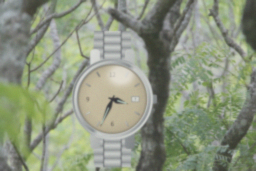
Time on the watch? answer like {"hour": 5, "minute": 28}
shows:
{"hour": 3, "minute": 34}
